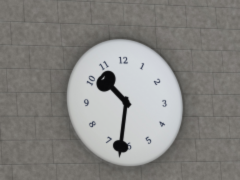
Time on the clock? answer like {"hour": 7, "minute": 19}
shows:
{"hour": 10, "minute": 32}
